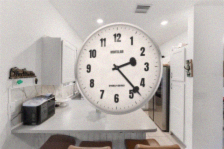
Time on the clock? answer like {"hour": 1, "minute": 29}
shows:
{"hour": 2, "minute": 23}
